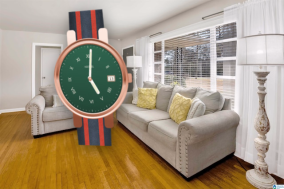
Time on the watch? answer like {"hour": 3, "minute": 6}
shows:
{"hour": 5, "minute": 1}
